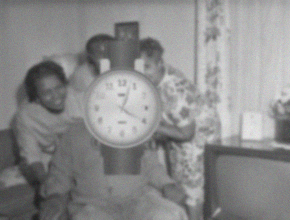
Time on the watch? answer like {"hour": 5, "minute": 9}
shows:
{"hour": 4, "minute": 3}
